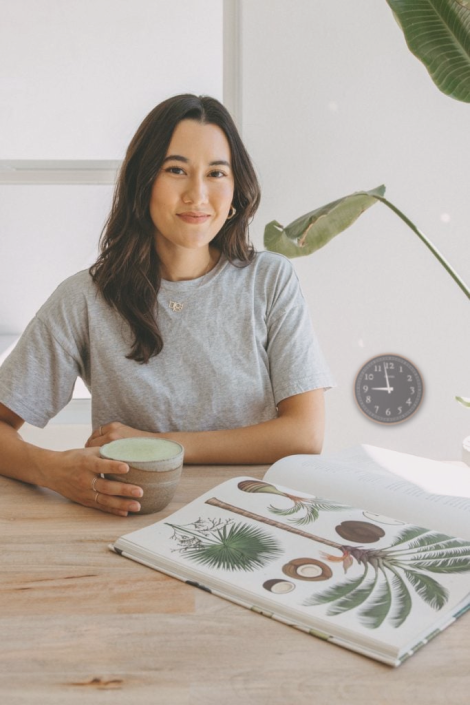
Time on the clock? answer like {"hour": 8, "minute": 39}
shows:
{"hour": 8, "minute": 58}
